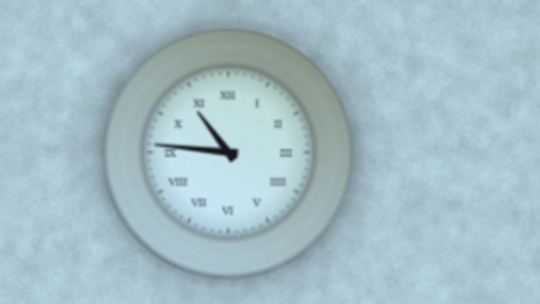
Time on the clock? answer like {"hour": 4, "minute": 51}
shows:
{"hour": 10, "minute": 46}
